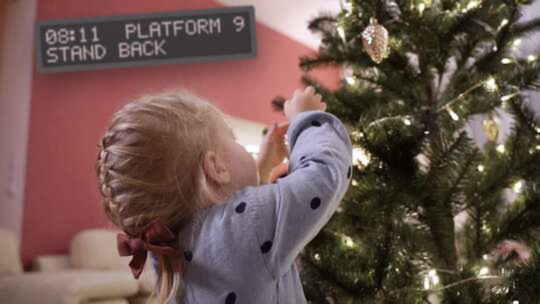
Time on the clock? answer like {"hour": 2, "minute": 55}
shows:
{"hour": 8, "minute": 11}
